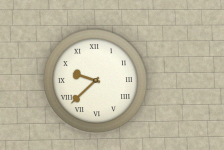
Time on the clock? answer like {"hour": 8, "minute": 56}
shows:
{"hour": 9, "minute": 38}
